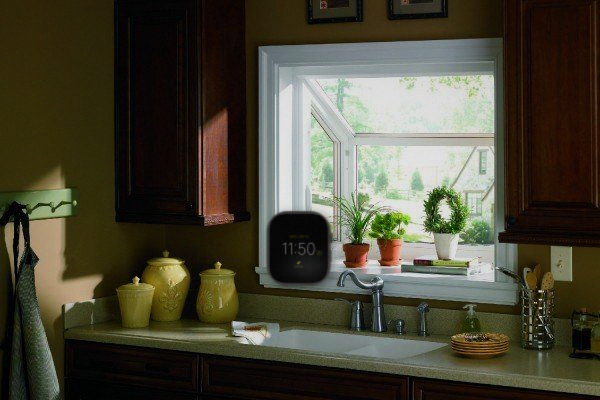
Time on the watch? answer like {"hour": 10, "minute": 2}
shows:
{"hour": 11, "minute": 50}
